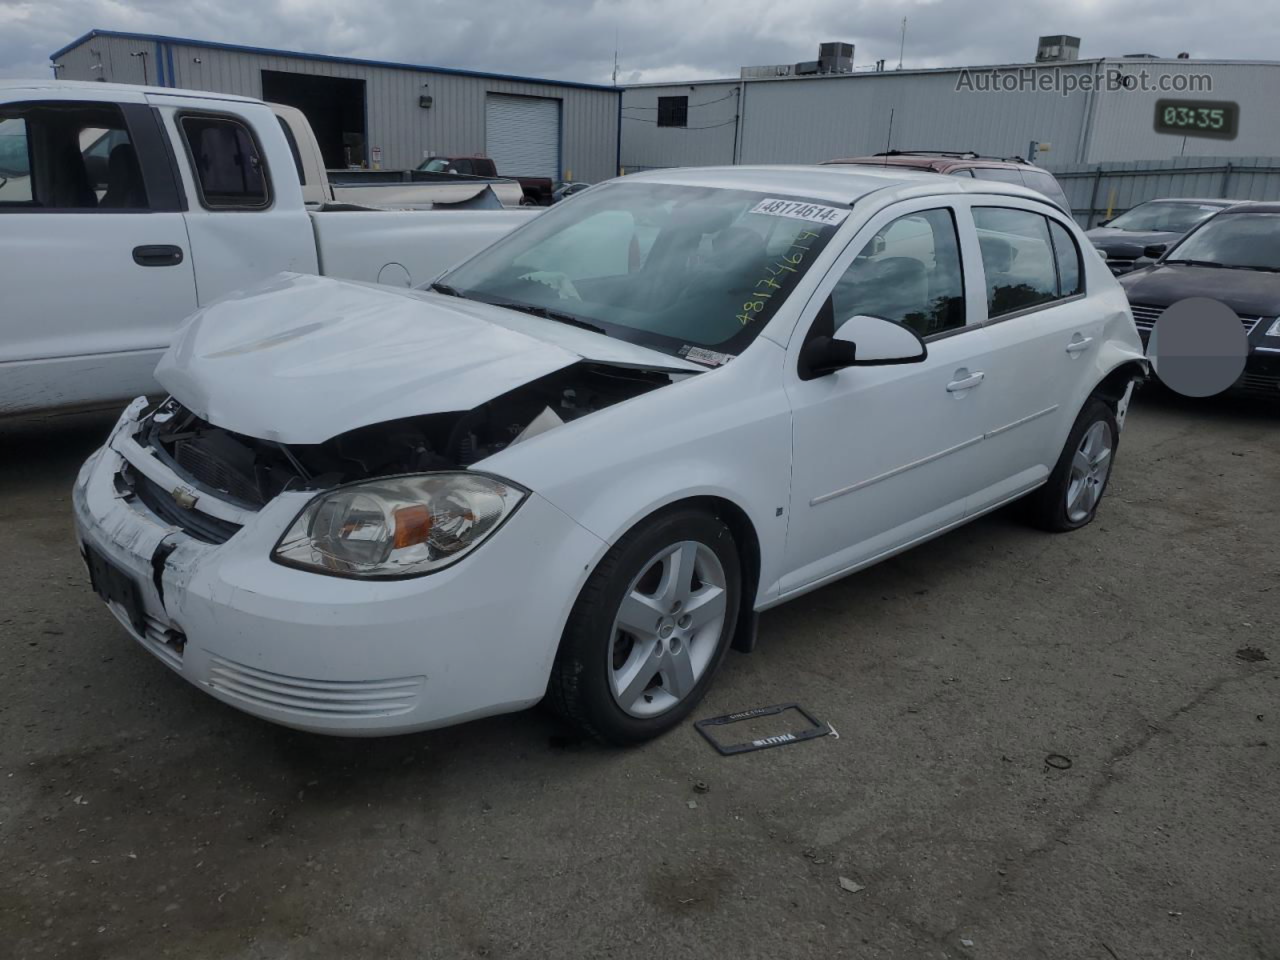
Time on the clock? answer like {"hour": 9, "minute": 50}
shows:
{"hour": 3, "minute": 35}
